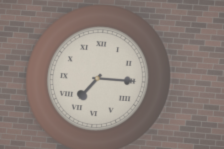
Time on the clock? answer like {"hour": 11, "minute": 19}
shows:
{"hour": 7, "minute": 15}
